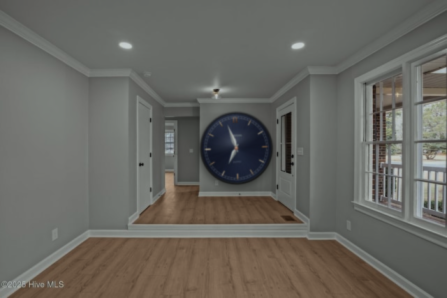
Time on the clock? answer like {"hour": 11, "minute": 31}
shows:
{"hour": 6, "minute": 57}
